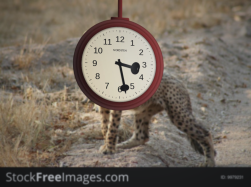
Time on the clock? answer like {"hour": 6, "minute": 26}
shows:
{"hour": 3, "minute": 28}
